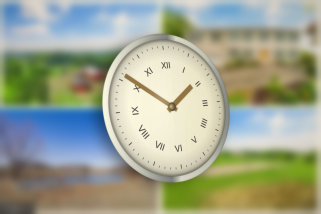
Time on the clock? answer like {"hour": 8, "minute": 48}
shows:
{"hour": 1, "minute": 51}
